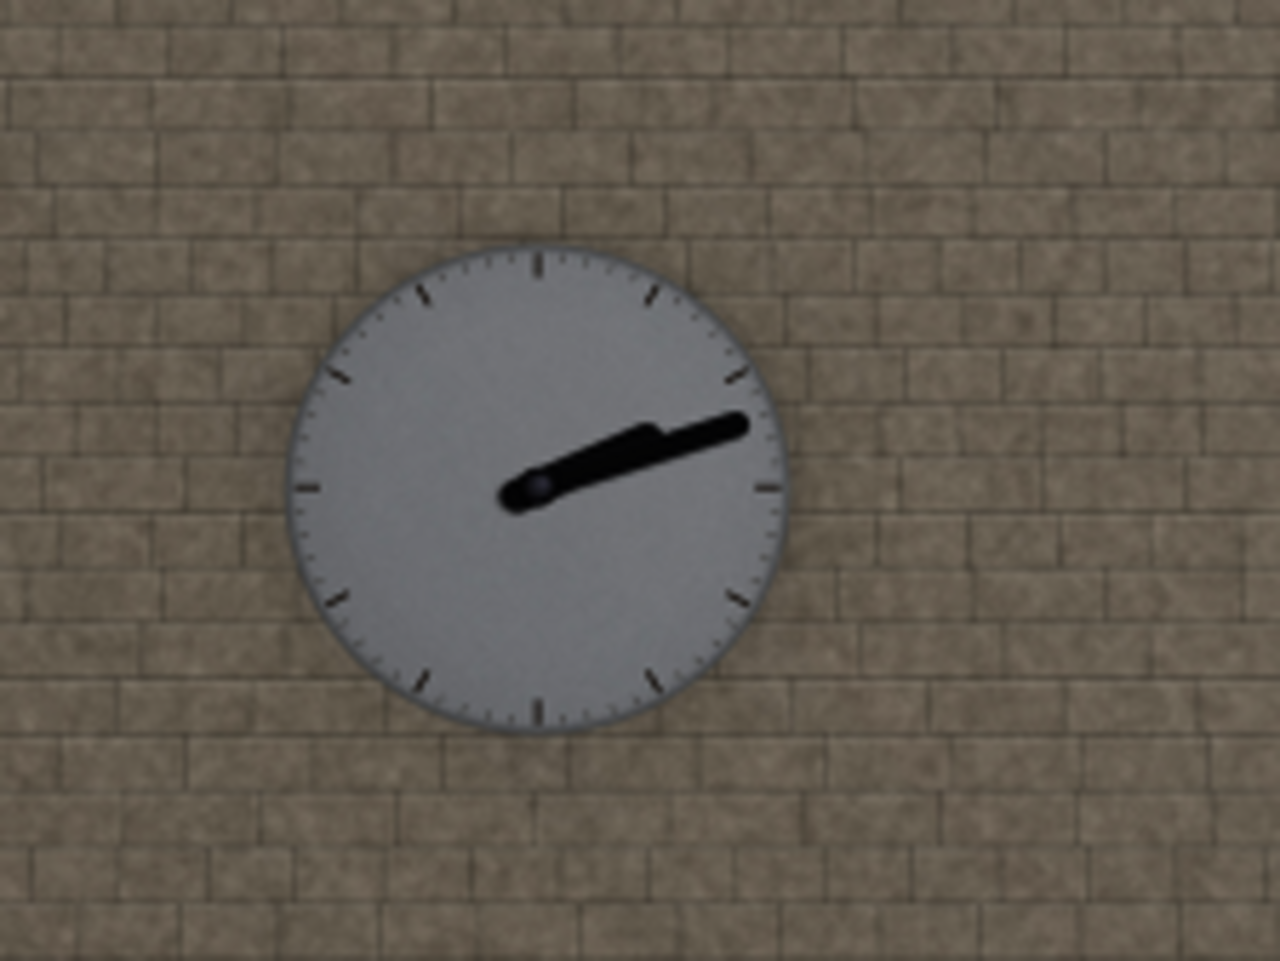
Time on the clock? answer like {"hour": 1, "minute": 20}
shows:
{"hour": 2, "minute": 12}
